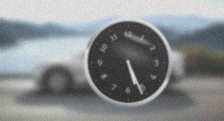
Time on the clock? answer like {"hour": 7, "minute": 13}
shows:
{"hour": 5, "minute": 26}
